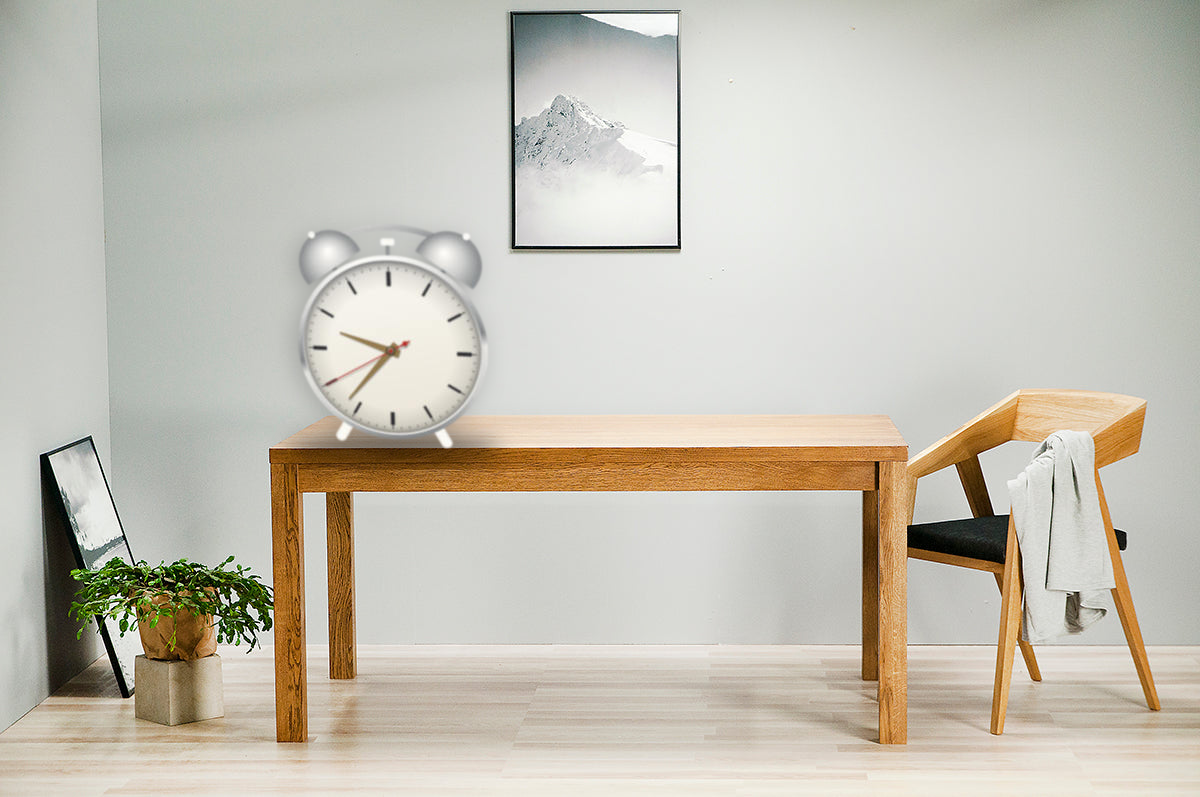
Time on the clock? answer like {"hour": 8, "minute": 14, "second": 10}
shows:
{"hour": 9, "minute": 36, "second": 40}
